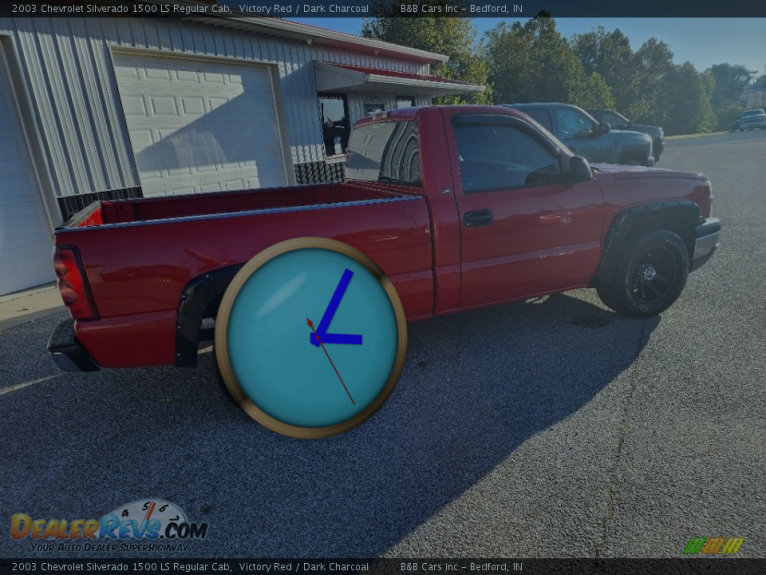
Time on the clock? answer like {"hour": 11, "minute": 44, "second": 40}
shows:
{"hour": 3, "minute": 4, "second": 25}
